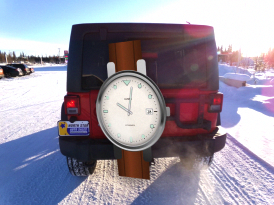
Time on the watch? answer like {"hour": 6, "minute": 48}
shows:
{"hour": 10, "minute": 2}
